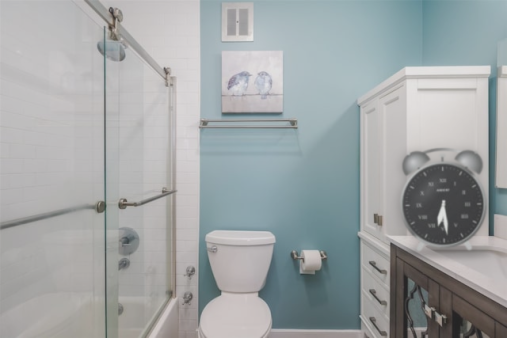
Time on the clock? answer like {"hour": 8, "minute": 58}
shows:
{"hour": 6, "minute": 29}
